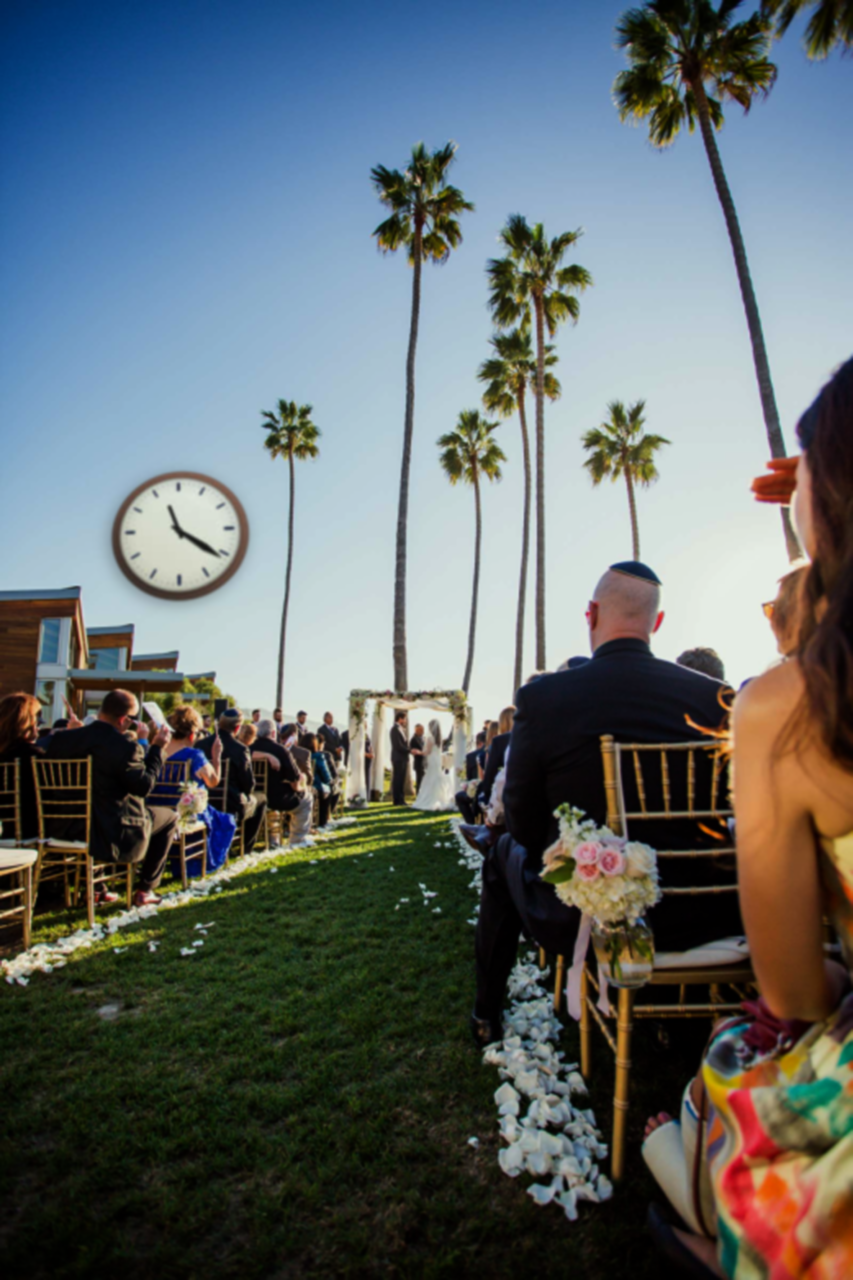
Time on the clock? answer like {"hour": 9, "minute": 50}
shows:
{"hour": 11, "minute": 21}
